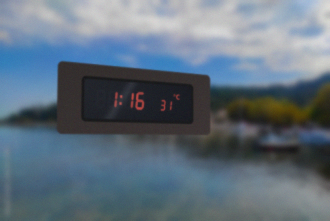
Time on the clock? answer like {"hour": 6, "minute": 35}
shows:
{"hour": 1, "minute": 16}
